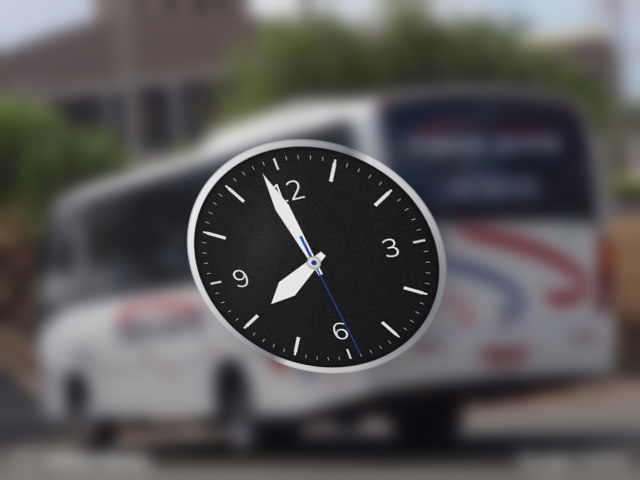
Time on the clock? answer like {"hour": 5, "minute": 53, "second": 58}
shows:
{"hour": 7, "minute": 58, "second": 29}
